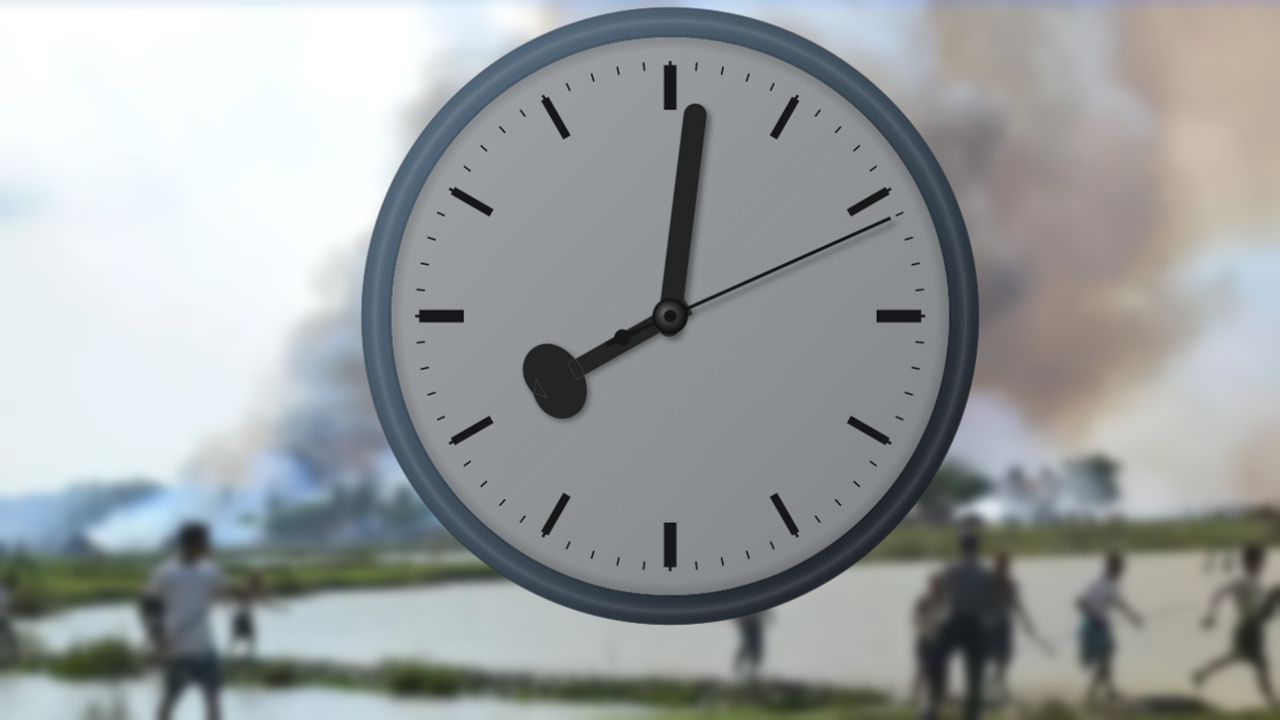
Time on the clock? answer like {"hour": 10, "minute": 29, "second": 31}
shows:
{"hour": 8, "minute": 1, "second": 11}
